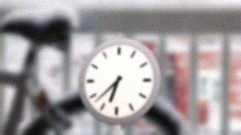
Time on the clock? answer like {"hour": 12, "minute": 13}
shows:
{"hour": 6, "minute": 38}
